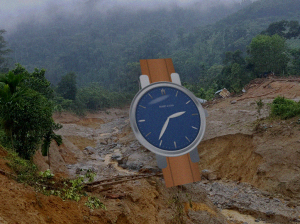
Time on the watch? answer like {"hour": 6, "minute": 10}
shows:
{"hour": 2, "minute": 36}
